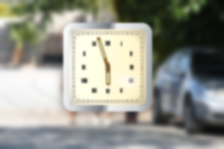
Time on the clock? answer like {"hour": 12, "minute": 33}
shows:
{"hour": 5, "minute": 57}
